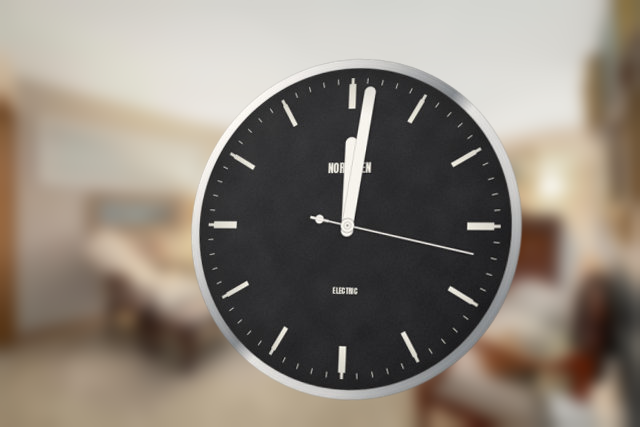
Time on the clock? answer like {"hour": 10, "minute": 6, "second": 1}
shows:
{"hour": 12, "minute": 1, "second": 17}
